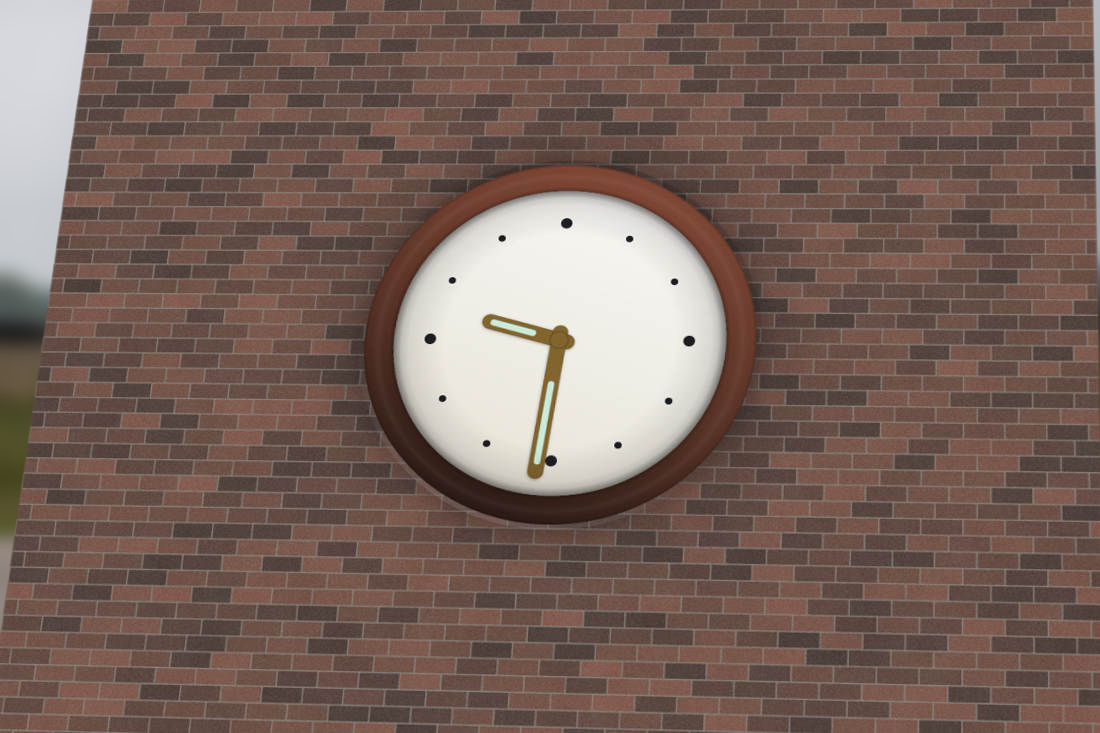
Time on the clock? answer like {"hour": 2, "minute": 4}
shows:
{"hour": 9, "minute": 31}
